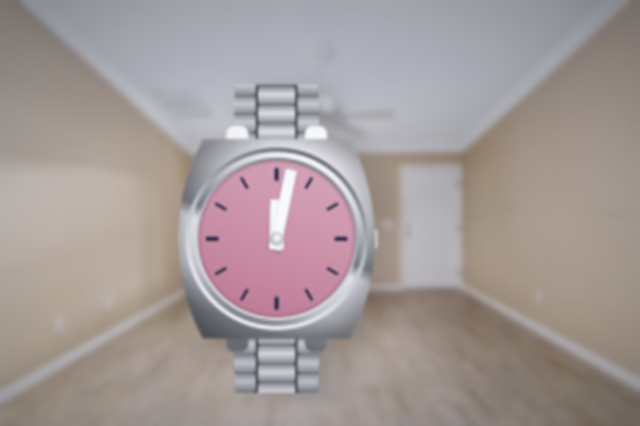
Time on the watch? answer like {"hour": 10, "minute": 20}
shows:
{"hour": 12, "minute": 2}
